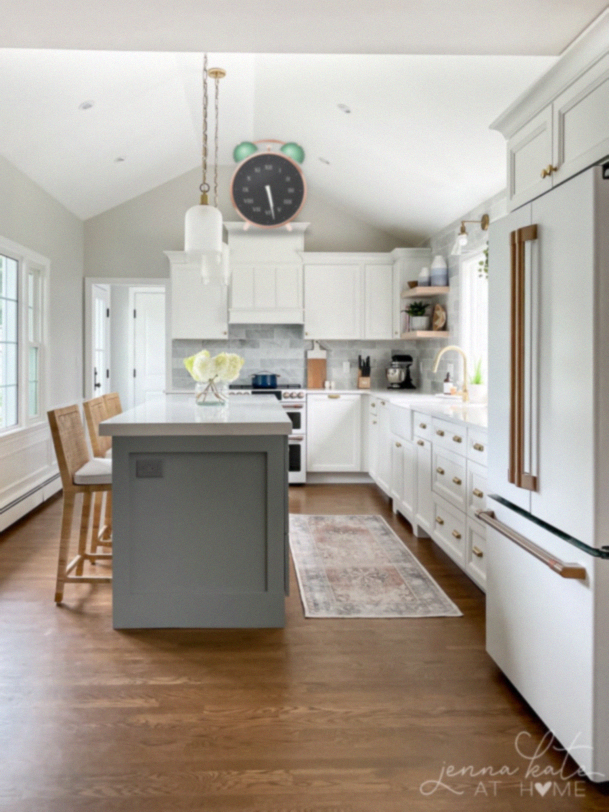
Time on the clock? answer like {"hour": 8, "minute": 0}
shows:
{"hour": 5, "minute": 28}
